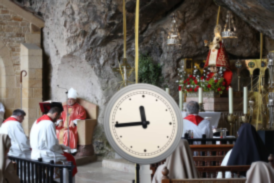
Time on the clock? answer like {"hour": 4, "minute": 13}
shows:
{"hour": 11, "minute": 44}
